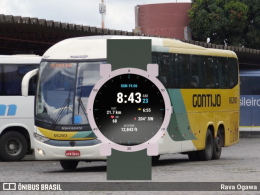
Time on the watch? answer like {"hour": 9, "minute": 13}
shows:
{"hour": 8, "minute": 43}
